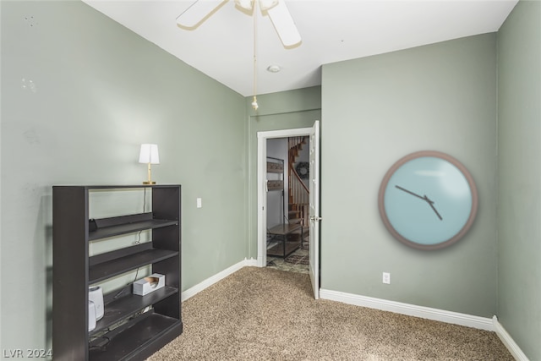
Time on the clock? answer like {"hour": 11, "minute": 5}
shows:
{"hour": 4, "minute": 49}
